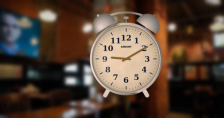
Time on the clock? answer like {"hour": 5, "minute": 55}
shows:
{"hour": 9, "minute": 10}
